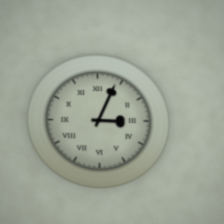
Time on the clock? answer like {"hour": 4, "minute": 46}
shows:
{"hour": 3, "minute": 4}
